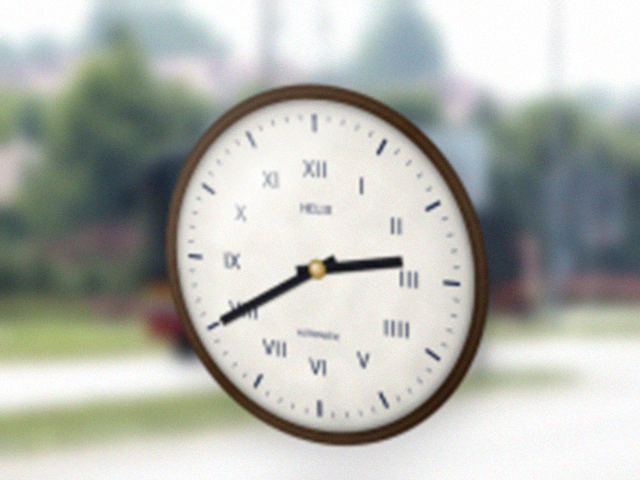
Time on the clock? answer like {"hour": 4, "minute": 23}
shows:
{"hour": 2, "minute": 40}
